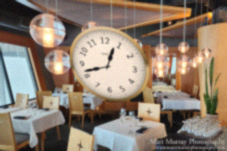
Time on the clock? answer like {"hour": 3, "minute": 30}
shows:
{"hour": 12, "minute": 42}
